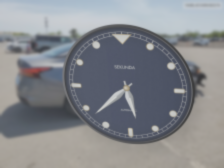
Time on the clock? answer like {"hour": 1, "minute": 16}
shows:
{"hour": 5, "minute": 38}
